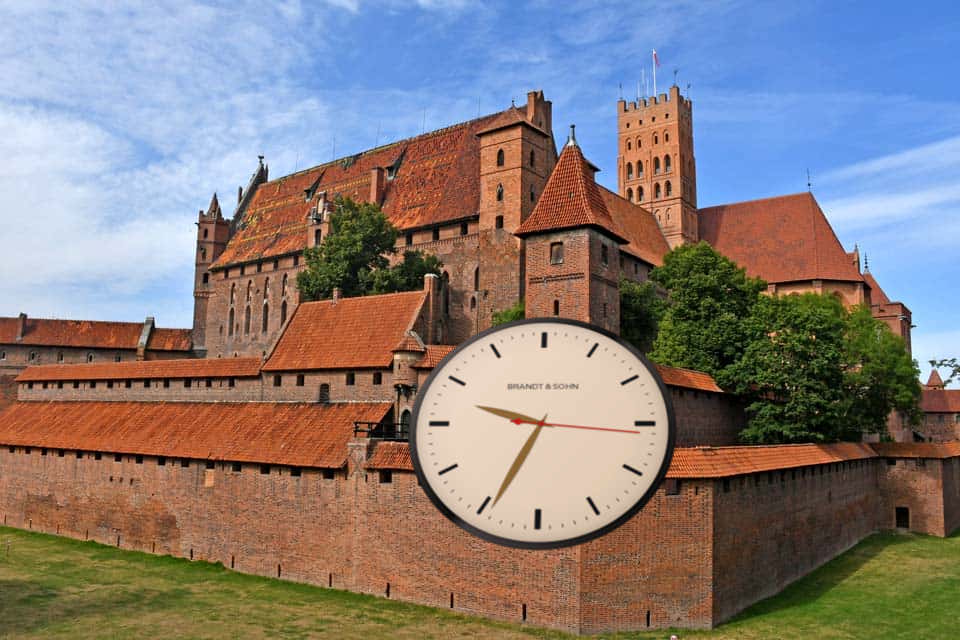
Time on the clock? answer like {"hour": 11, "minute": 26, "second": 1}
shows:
{"hour": 9, "minute": 34, "second": 16}
